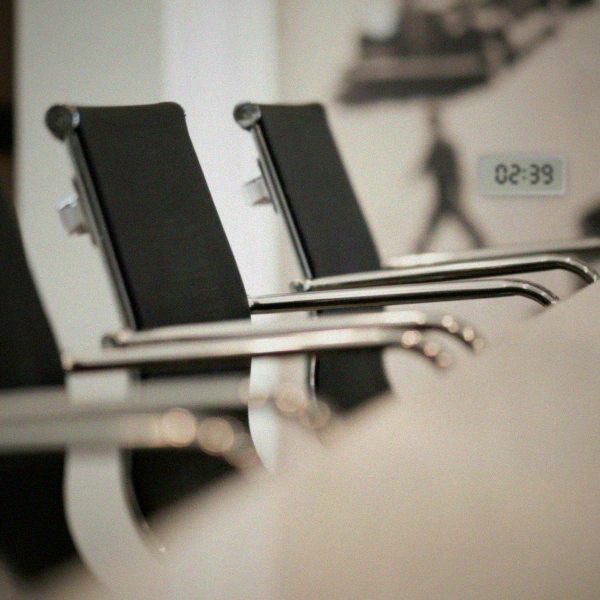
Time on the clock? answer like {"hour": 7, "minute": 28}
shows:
{"hour": 2, "minute": 39}
